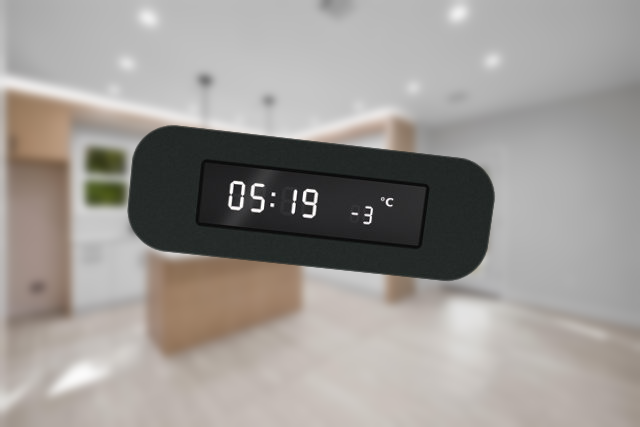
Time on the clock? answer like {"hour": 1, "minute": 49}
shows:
{"hour": 5, "minute": 19}
